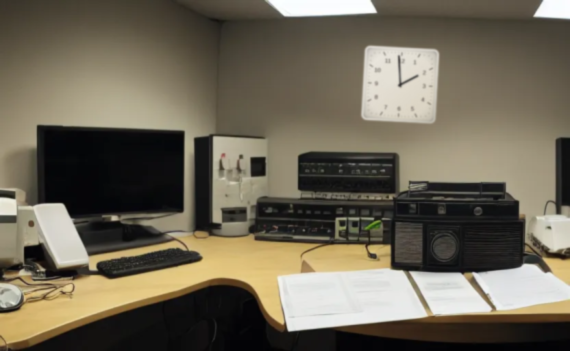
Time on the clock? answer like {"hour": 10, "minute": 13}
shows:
{"hour": 1, "minute": 59}
